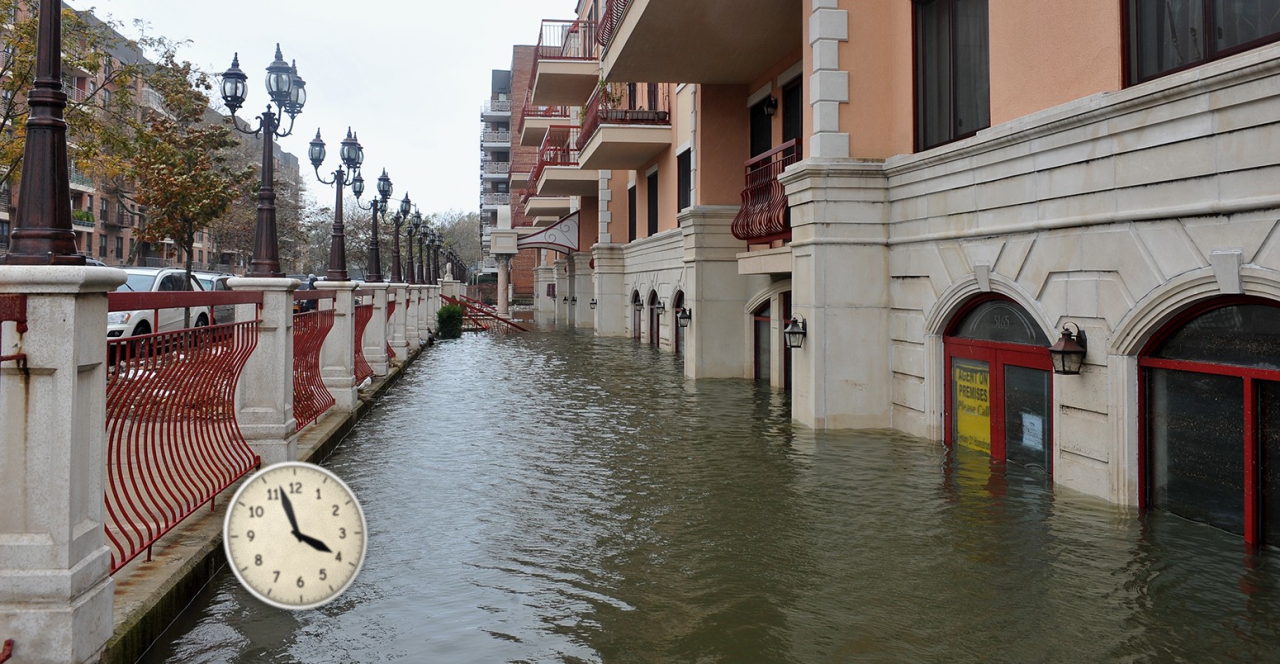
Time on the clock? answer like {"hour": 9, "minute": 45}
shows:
{"hour": 3, "minute": 57}
